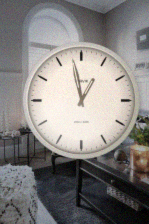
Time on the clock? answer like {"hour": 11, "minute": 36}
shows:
{"hour": 12, "minute": 58}
